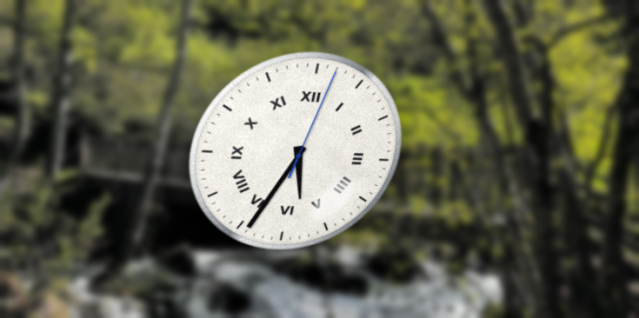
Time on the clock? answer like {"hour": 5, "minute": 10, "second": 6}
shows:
{"hour": 5, "minute": 34, "second": 2}
